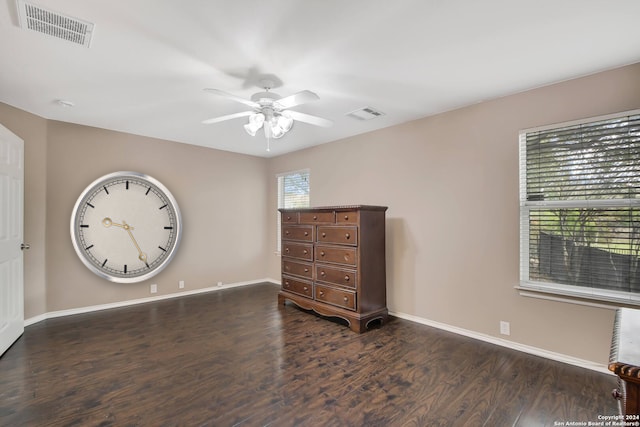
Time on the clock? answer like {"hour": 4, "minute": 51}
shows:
{"hour": 9, "minute": 25}
